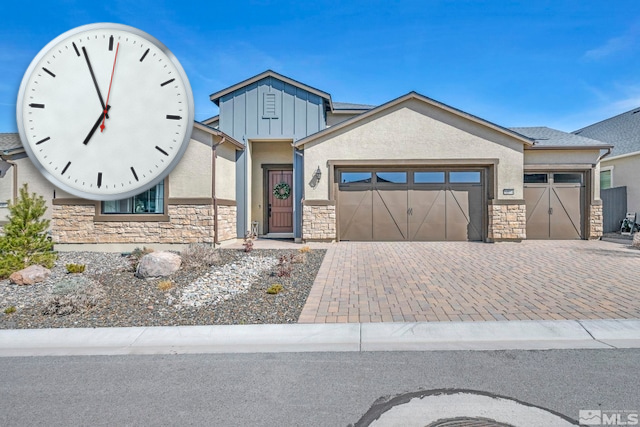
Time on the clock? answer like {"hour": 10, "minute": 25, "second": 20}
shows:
{"hour": 6, "minute": 56, "second": 1}
